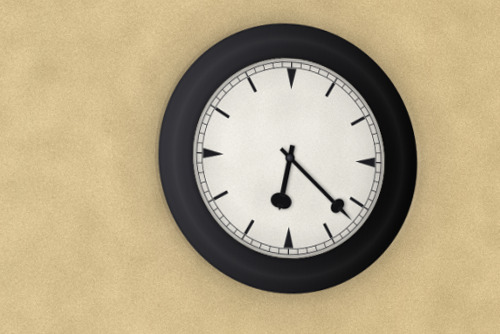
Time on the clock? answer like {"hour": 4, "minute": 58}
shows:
{"hour": 6, "minute": 22}
